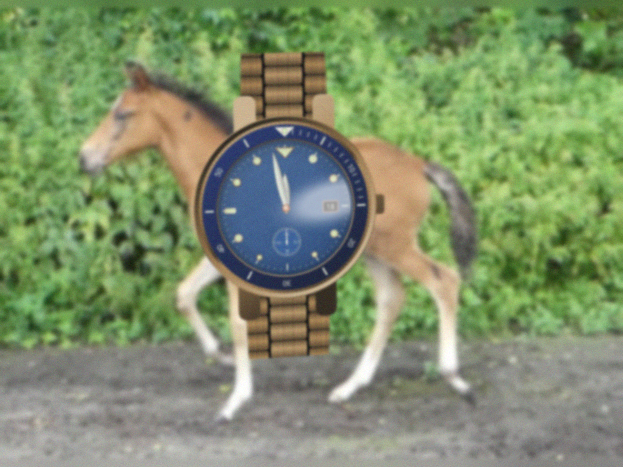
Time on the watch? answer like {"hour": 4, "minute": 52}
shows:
{"hour": 11, "minute": 58}
